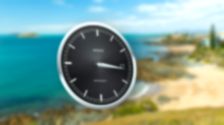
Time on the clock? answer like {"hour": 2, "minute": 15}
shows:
{"hour": 3, "minute": 16}
